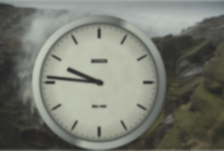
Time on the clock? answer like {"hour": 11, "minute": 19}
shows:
{"hour": 9, "minute": 46}
